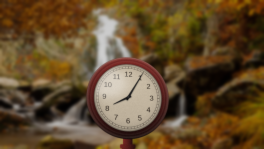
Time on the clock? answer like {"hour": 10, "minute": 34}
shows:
{"hour": 8, "minute": 5}
